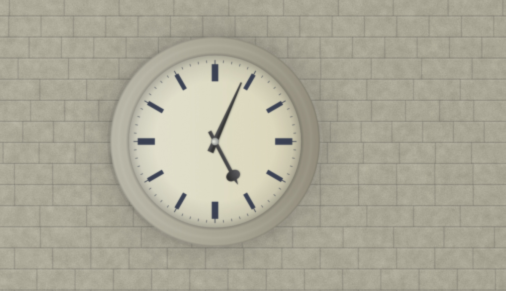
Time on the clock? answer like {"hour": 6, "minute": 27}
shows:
{"hour": 5, "minute": 4}
